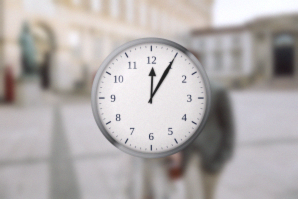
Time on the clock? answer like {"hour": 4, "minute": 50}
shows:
{"hour": 12, "minute": 5}
